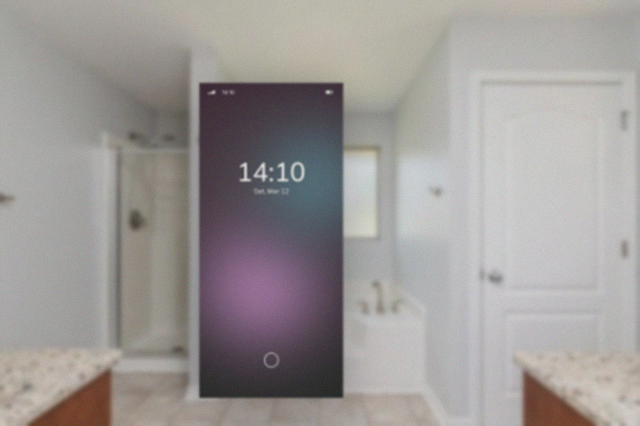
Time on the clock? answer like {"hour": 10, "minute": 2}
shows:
{"hour": 14, "minute": 10}
